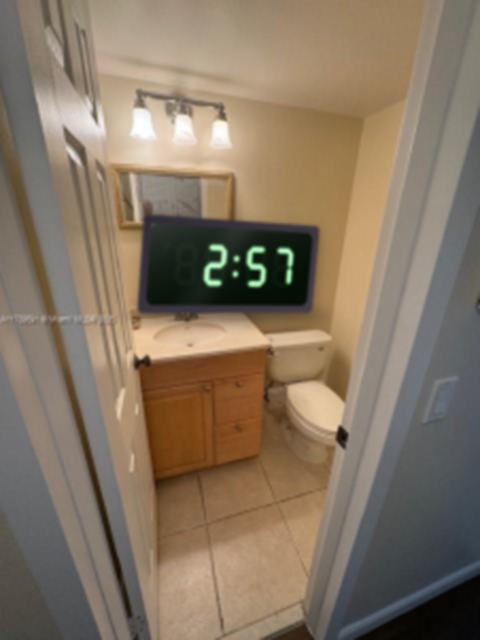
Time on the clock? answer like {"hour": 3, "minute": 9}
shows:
{"hour": 2, "minute": 57}
